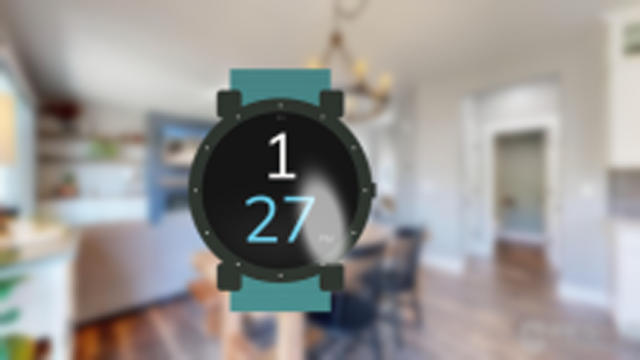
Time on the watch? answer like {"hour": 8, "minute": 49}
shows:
{"hour": 1, "minute": 27}
